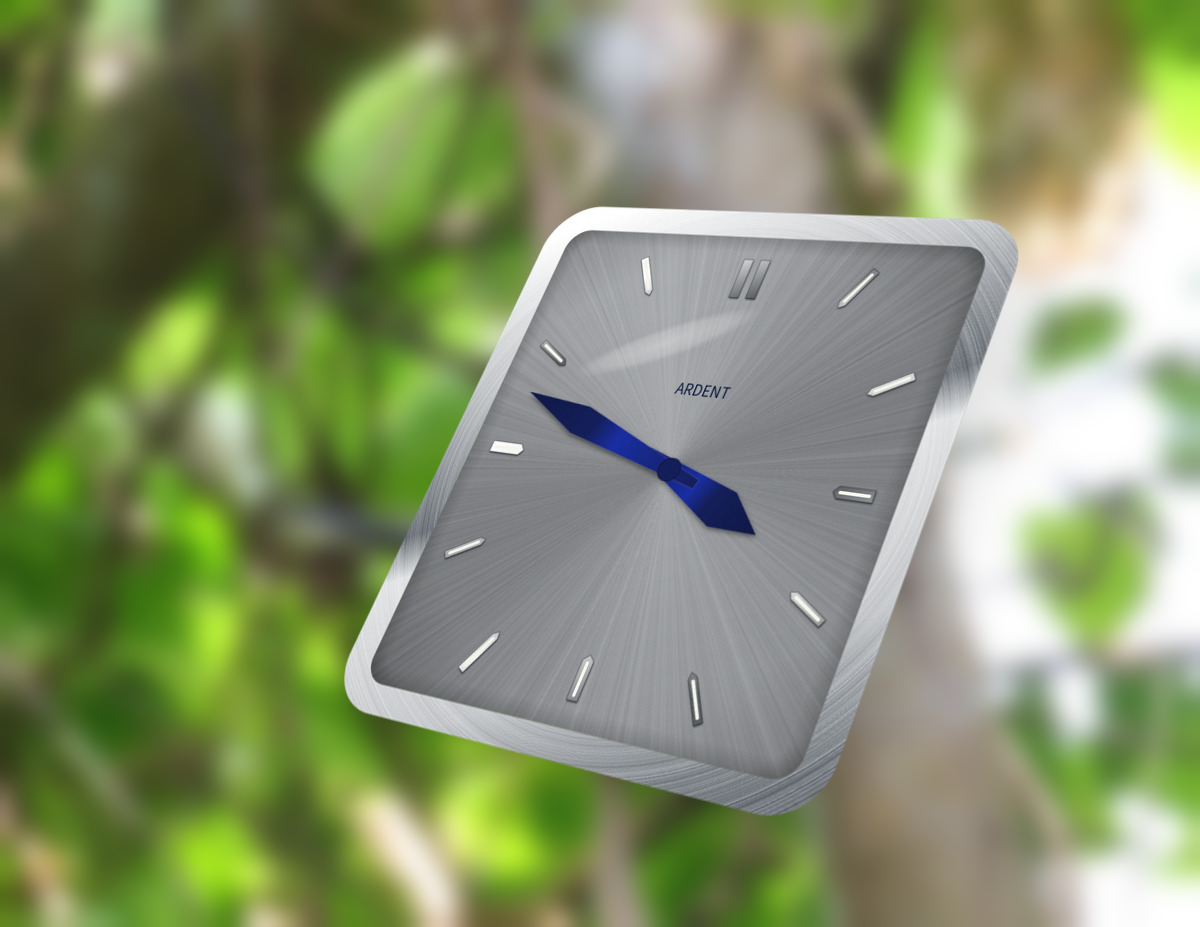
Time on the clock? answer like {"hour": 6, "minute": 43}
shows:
{"hour": 3, "minute": 48}
